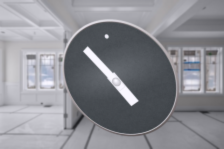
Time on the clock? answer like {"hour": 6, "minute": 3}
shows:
{"hour": 4, "minute": 54}
